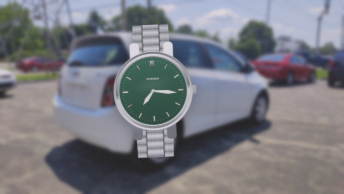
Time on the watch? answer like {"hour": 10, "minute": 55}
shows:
{"hour": 7, "minute": 16}
